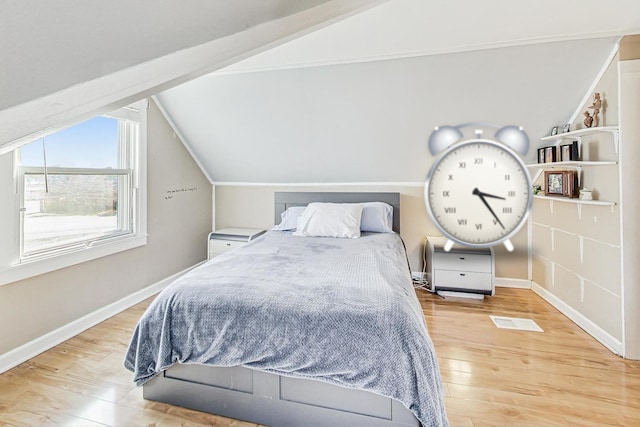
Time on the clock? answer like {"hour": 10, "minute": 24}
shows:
{"hour": 3, "minute": 24}
